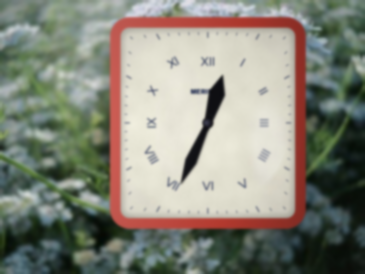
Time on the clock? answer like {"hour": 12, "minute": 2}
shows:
{"hour": 12, "minute": 34}
